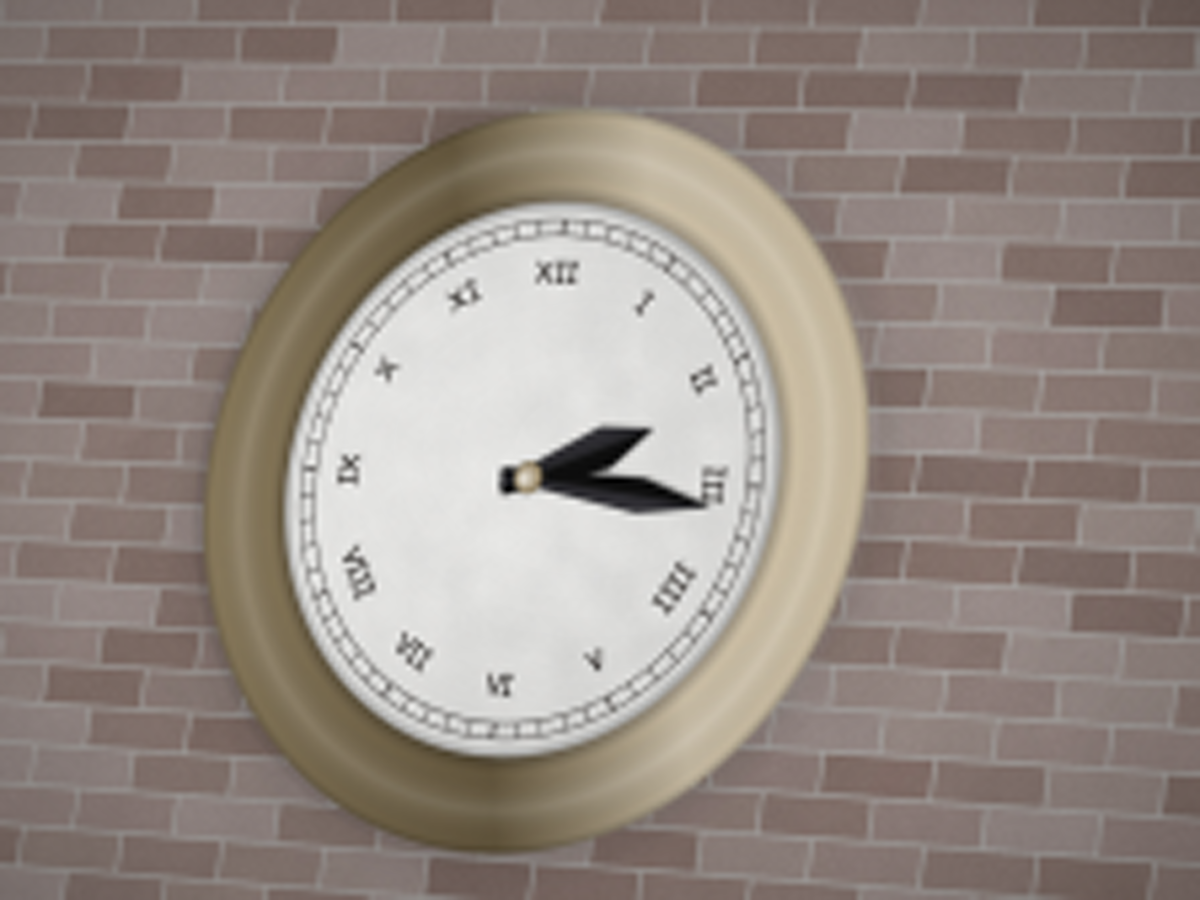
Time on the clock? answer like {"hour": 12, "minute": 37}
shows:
{"hour": 2, "minute": 16}
